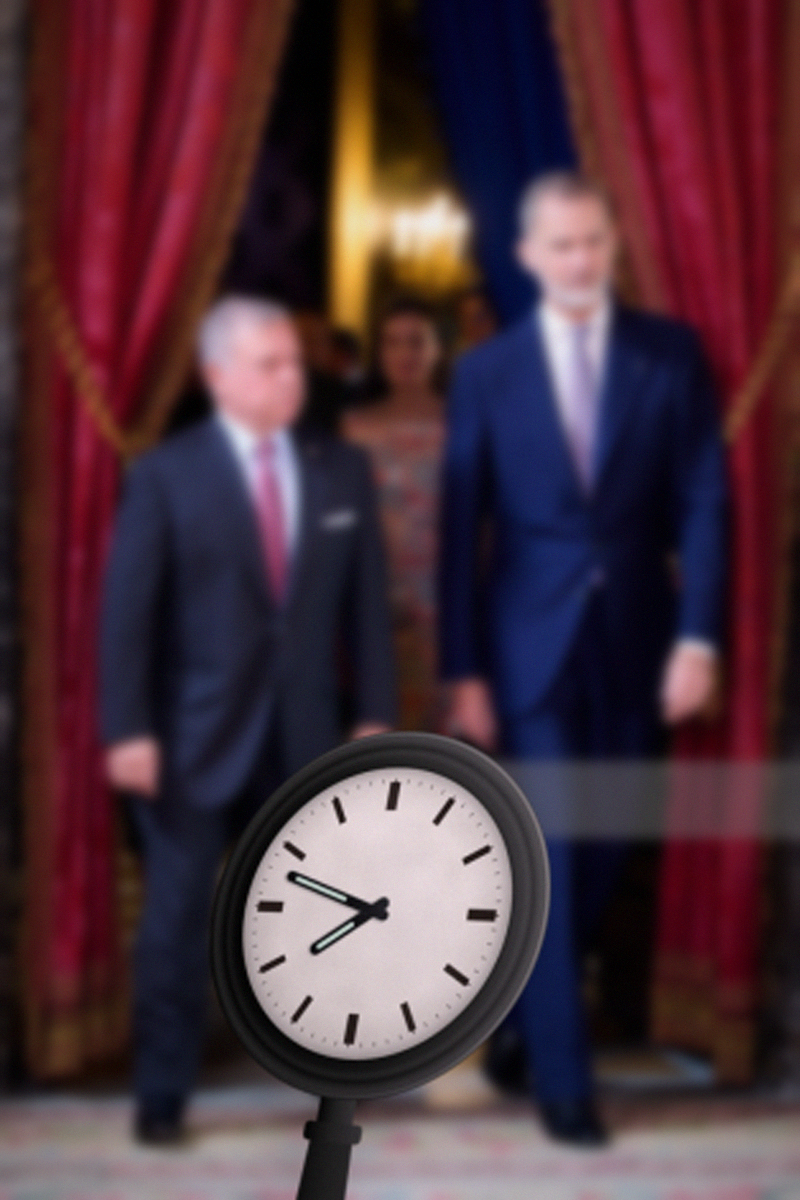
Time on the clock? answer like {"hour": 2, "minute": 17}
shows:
{"hour": 7, "minute": 48}
